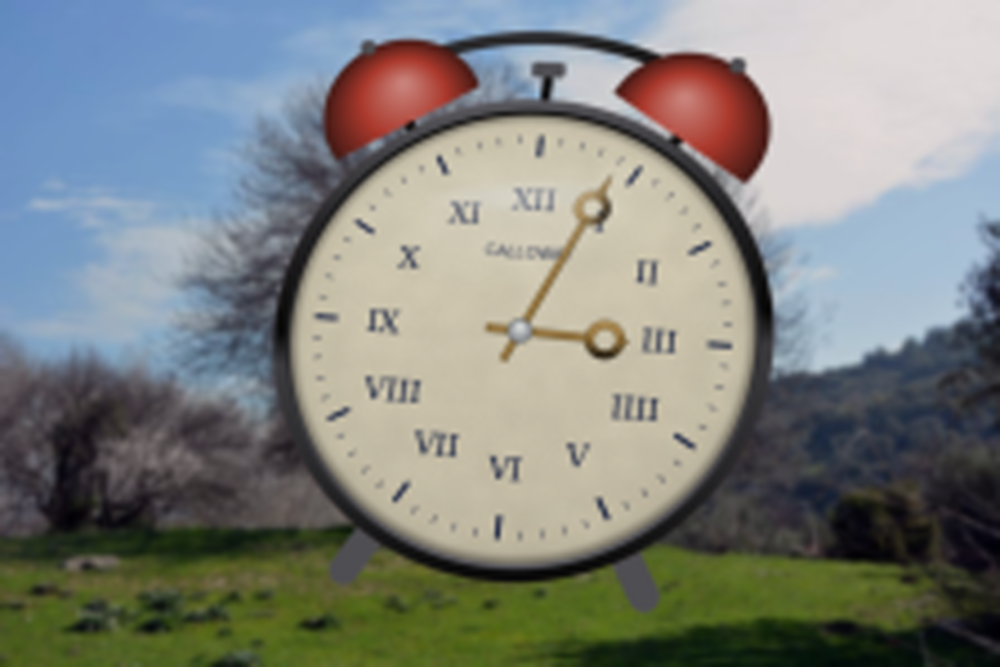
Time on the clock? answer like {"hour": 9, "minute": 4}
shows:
{"hour": 3, "minute": 4}
